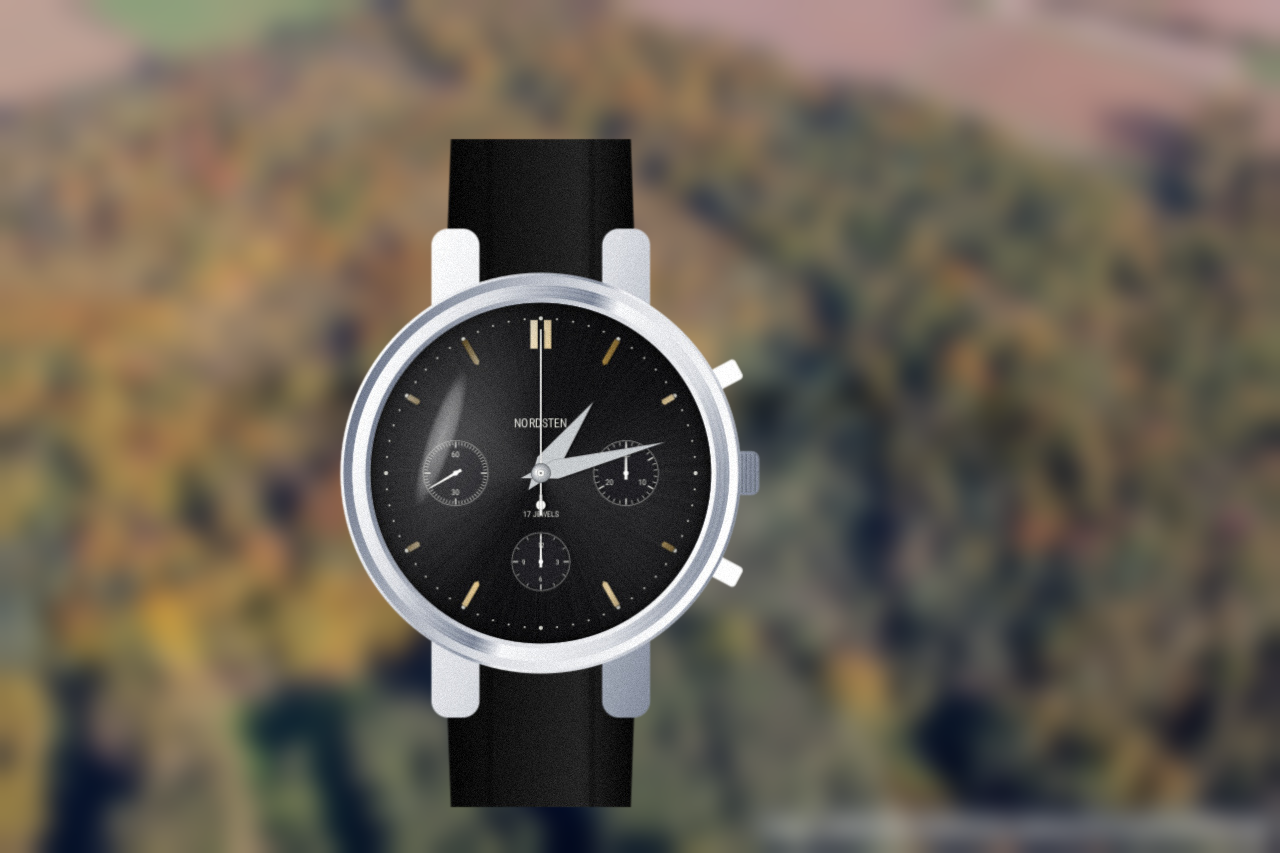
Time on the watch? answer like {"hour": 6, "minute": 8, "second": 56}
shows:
{"hour": 1, "minute": 12, "second": 40}
